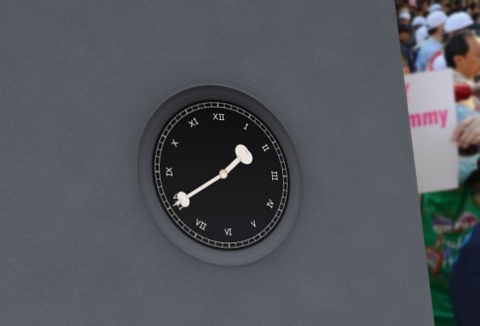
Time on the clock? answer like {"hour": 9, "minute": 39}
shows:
{"hour": 1, "minute": 40}
